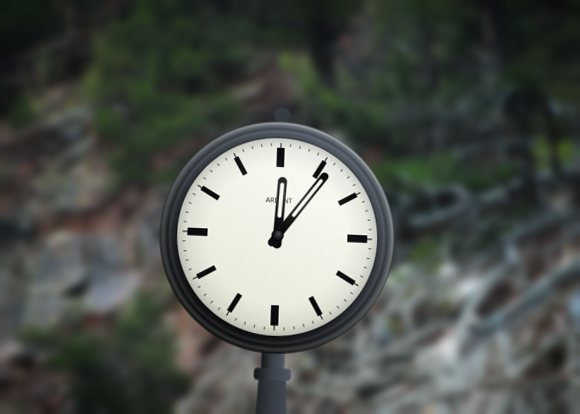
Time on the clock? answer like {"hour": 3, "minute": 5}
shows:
{"hour": 12, "minute": 6}
